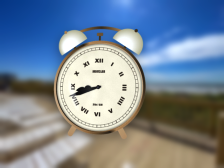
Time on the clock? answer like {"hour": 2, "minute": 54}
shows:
{"hour": 8, "minute": 42}
